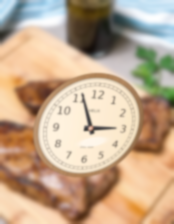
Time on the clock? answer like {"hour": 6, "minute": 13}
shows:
{"hour": 2, "minute": 56}
